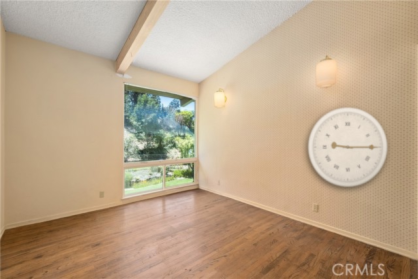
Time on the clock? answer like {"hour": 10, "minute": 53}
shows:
{"hour": 9, "minute": 15}
